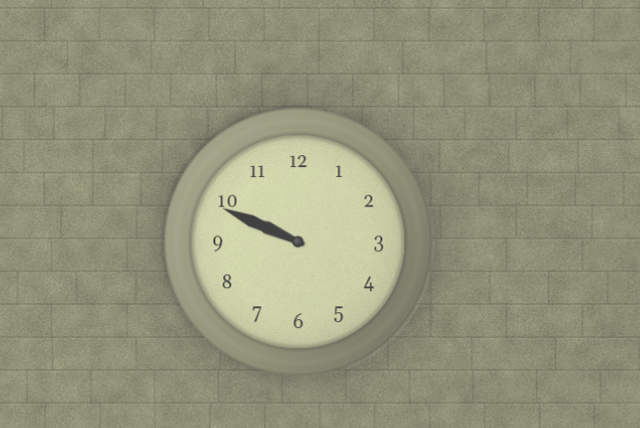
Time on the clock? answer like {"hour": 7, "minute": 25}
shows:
{"hour": 9, "minute": 49}
